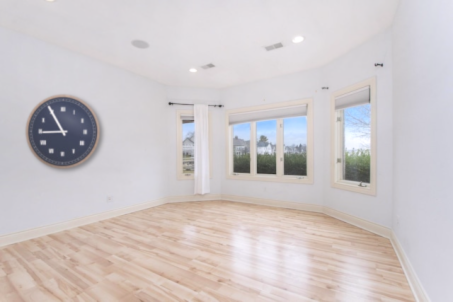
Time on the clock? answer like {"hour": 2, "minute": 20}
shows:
{"hour": 8, "minute": 55}
